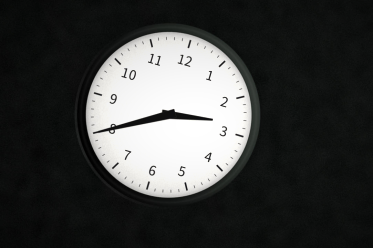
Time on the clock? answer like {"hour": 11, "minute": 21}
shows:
{"hour": 2, "minute": 40}
